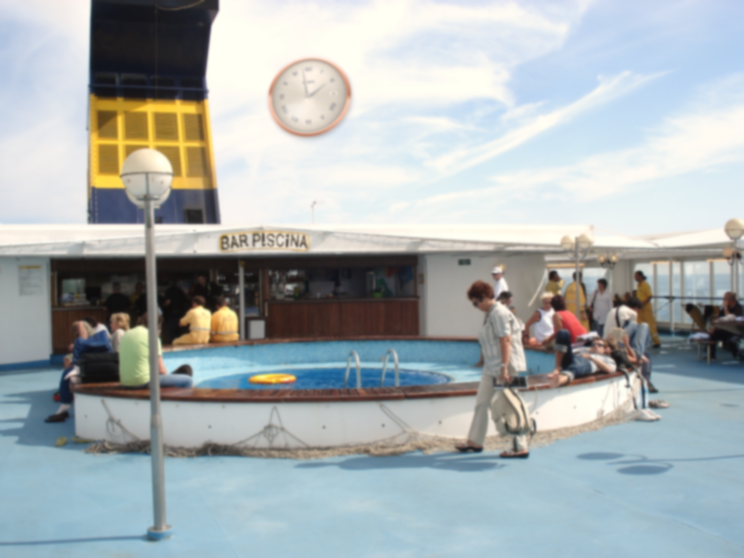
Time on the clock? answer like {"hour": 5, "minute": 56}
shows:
{"hour": 1, "minute": 58}
